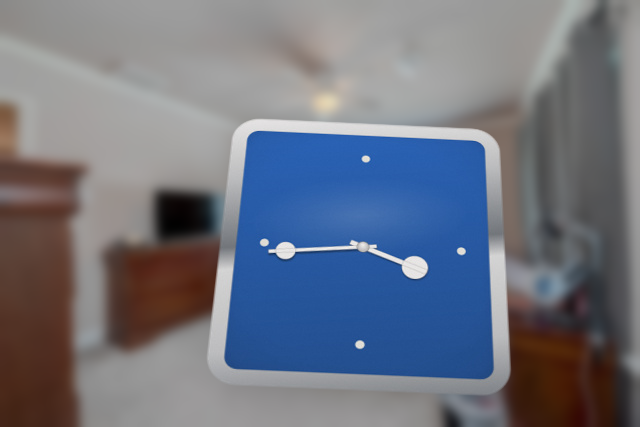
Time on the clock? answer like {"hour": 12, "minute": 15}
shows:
{"hour": 3, "minute": 44}
